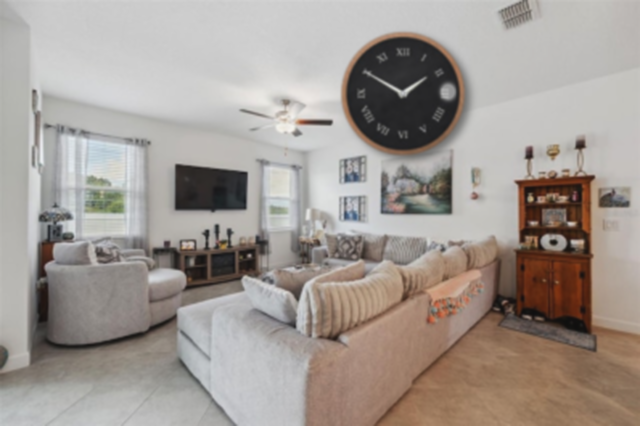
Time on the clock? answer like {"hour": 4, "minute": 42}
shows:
{"hour": 1, "minute": 50}
